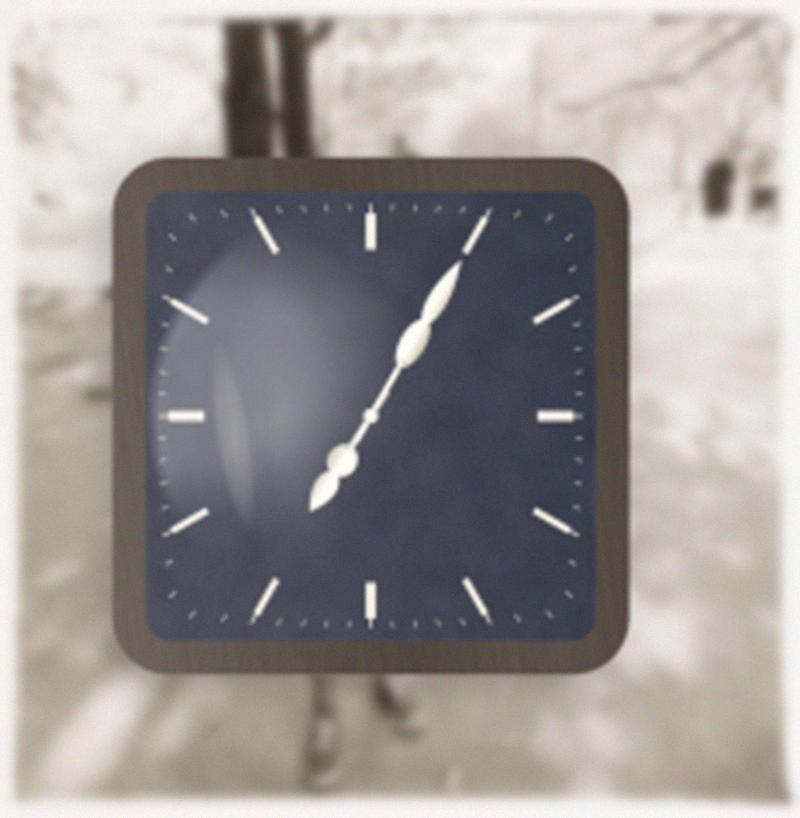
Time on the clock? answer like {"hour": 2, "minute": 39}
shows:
{"hour": 7, "minute": 5}
